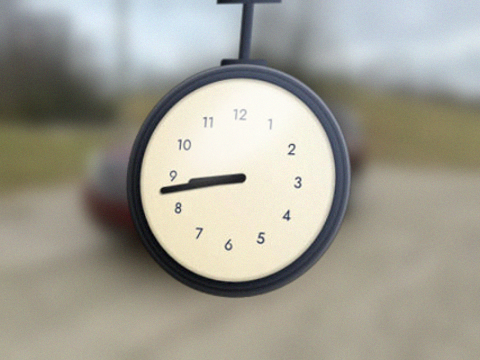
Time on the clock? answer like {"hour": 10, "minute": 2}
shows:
{"hour": 8, "minute": 43}
